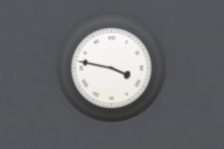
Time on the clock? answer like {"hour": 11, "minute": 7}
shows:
{"hour": 3, "minute": 47}
